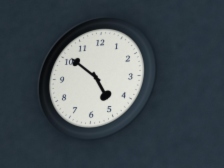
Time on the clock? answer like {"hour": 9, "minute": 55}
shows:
{"hour": 4, "minute": 51}
